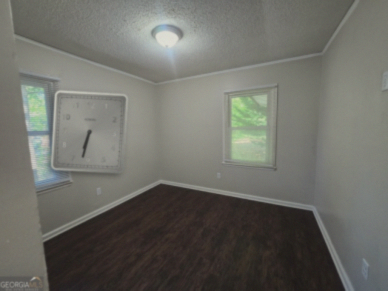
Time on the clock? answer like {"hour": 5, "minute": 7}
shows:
{"hour": 6, "minute": 32}
